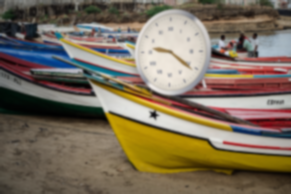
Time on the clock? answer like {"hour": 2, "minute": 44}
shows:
{"hour": 9, "minute": 21}
